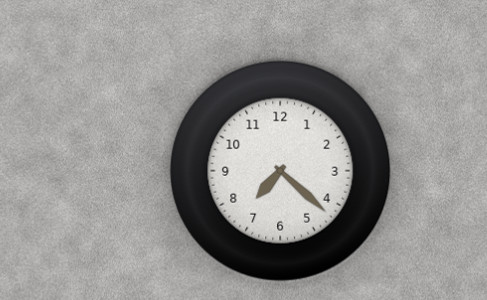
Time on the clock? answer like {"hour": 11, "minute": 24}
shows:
{"hour": 7, "minute": 22}
